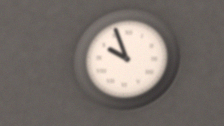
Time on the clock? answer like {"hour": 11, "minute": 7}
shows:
{"hour": 9, "minute": 56}
